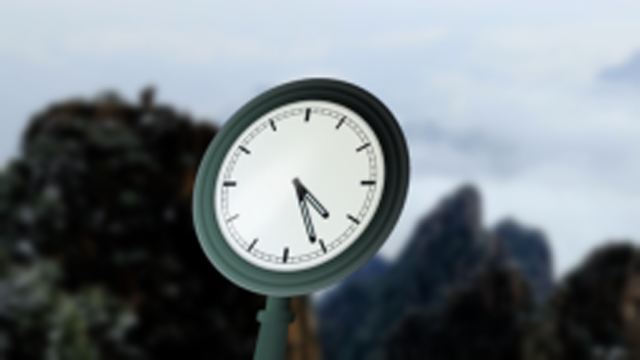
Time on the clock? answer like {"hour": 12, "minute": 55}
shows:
{"hour": 4, "minute": 26}
